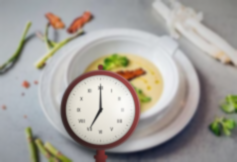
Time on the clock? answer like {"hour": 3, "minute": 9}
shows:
{"hour": 7, "minute": 0}
